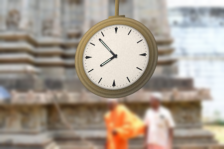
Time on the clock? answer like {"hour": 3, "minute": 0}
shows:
{"hour": 7, "minute": 53}
